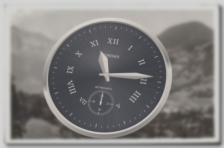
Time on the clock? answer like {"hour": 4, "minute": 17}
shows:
{"hour": 11, "minute": 14}
